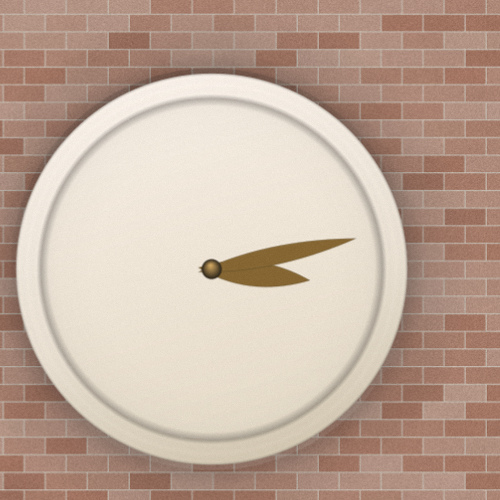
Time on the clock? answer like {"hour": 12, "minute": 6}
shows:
{"hour": 3, "minute": 13}
